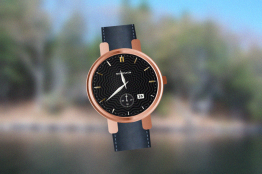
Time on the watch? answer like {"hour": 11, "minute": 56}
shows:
{"hour": 11, "minute": 39}
